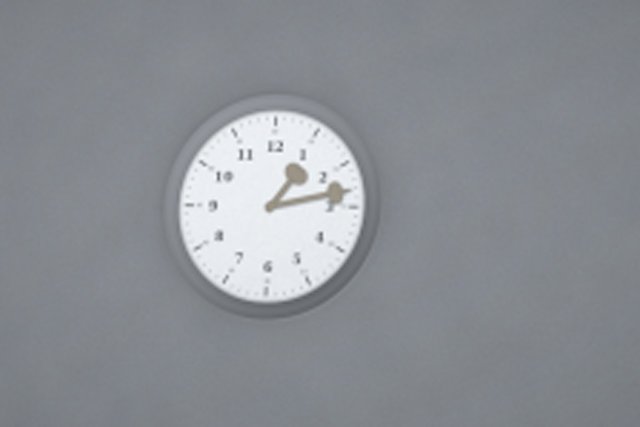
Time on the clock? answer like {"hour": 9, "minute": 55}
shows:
{"hour": 1, "minute": 13}
